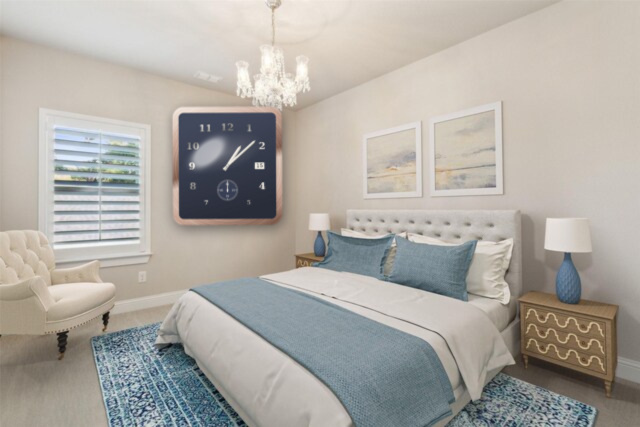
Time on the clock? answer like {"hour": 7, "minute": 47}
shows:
{"hour": 1, "minute": 8}
